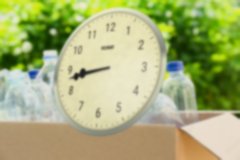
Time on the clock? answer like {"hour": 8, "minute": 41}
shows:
{"hour": 8, "minute": 43}
